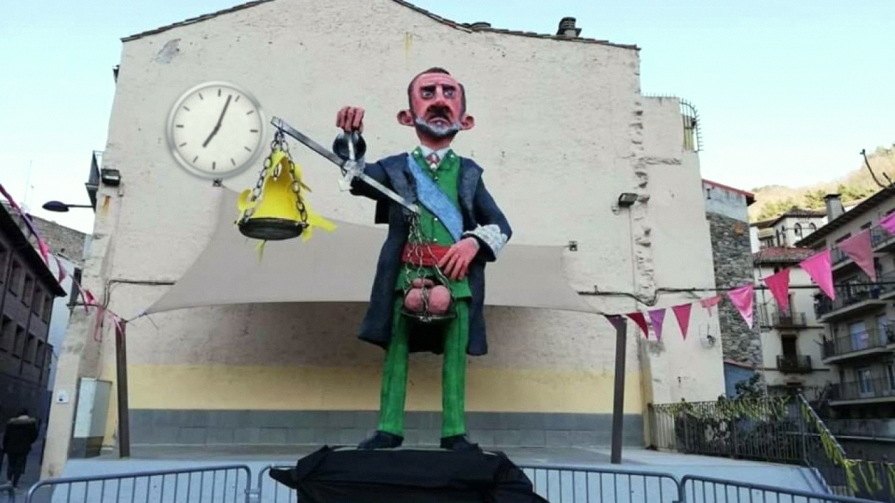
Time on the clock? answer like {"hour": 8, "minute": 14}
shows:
{"hour": 7, "minute": 3}
